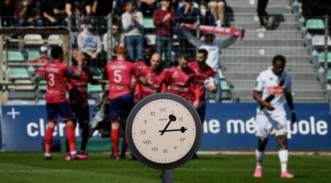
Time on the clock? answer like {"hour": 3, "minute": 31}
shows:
{"hour": 1, "minute": 15}
